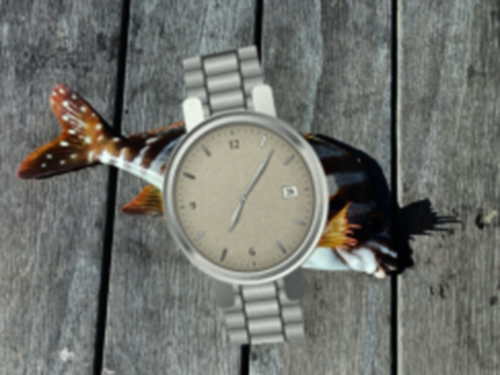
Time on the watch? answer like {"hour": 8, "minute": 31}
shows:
{"hour": 7, "minute": 7}
